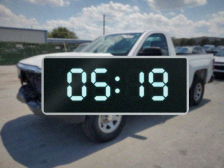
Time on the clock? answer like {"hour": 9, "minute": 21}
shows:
{"hour": 5, "minute": 19}
